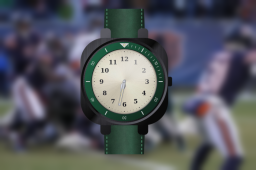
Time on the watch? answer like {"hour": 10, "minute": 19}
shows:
{"hour": 6, "minute": 32}
